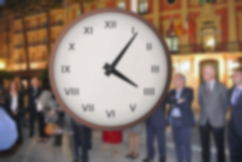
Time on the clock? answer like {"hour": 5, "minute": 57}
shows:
{"hour": 4, "minute": 6}
